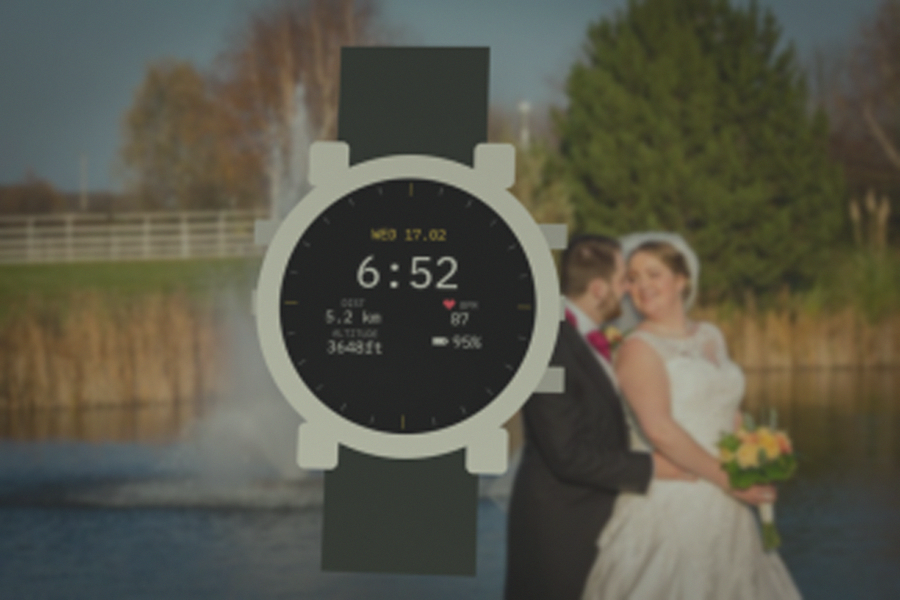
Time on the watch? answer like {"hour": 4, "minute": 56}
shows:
{"hour": 6, "minute": 52}
